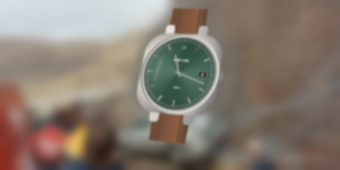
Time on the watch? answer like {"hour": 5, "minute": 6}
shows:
{"hour": 11, "minute": 18}
